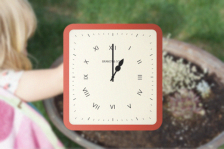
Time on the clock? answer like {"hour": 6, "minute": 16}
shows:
{"hour": 1, "minute": 0}
